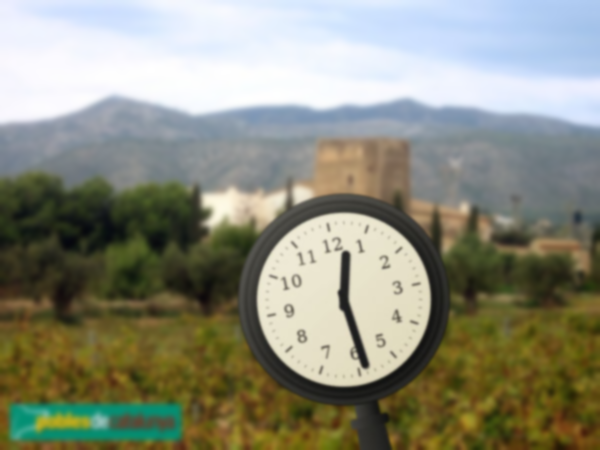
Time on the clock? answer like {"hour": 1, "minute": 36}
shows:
{"hour": 12, "minute": 29}
